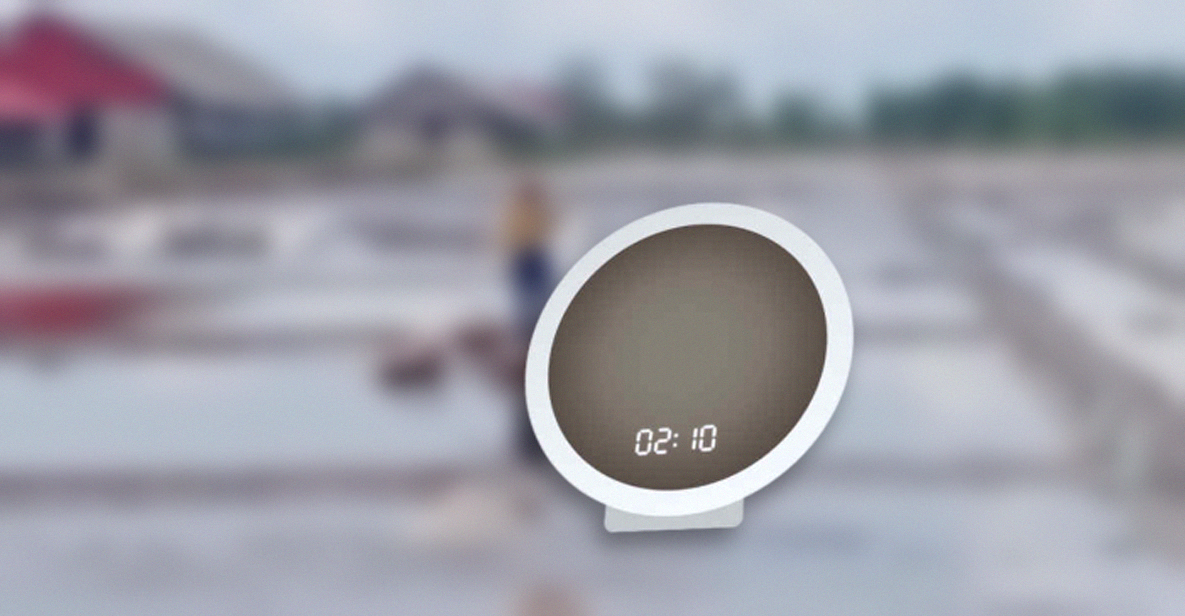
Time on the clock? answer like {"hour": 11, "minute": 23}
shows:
{"hour": 2, "minute": 10}
